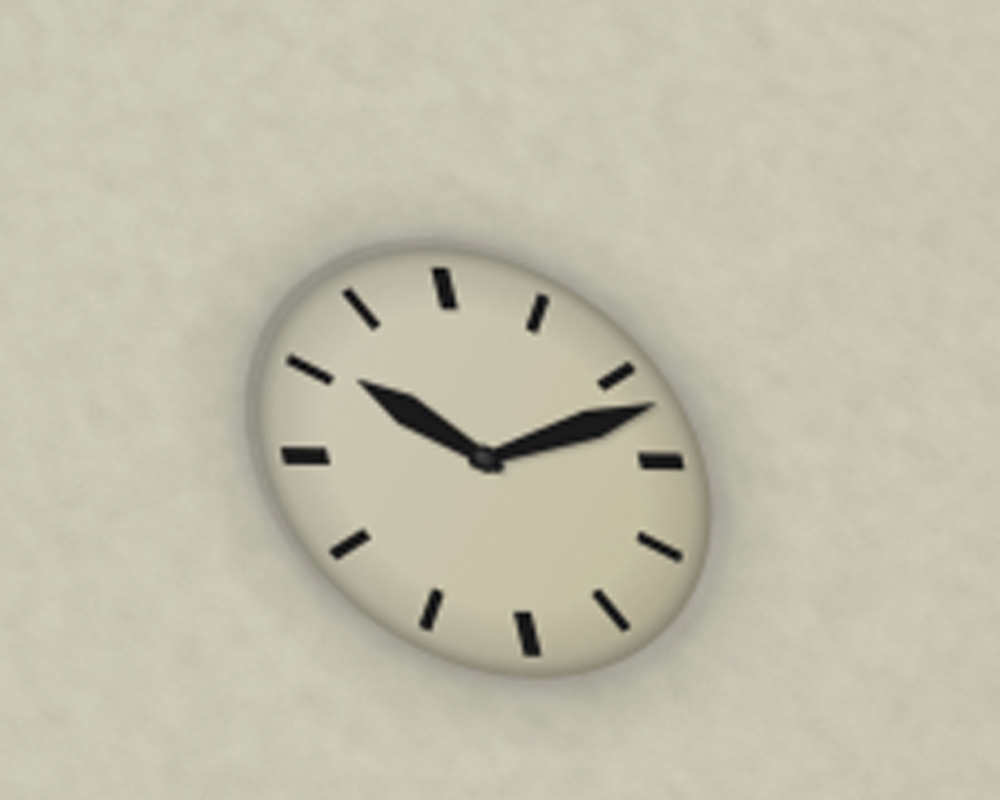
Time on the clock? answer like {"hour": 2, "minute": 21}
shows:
{"hour": 10, "minute": 12}
